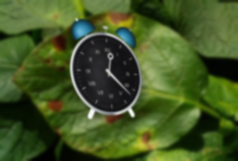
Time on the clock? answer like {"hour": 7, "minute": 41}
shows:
{"hour": 12, "minute": 22}
